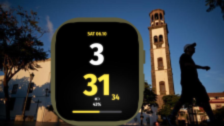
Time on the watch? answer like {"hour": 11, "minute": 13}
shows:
{"hour": 3, "minute": 31}
